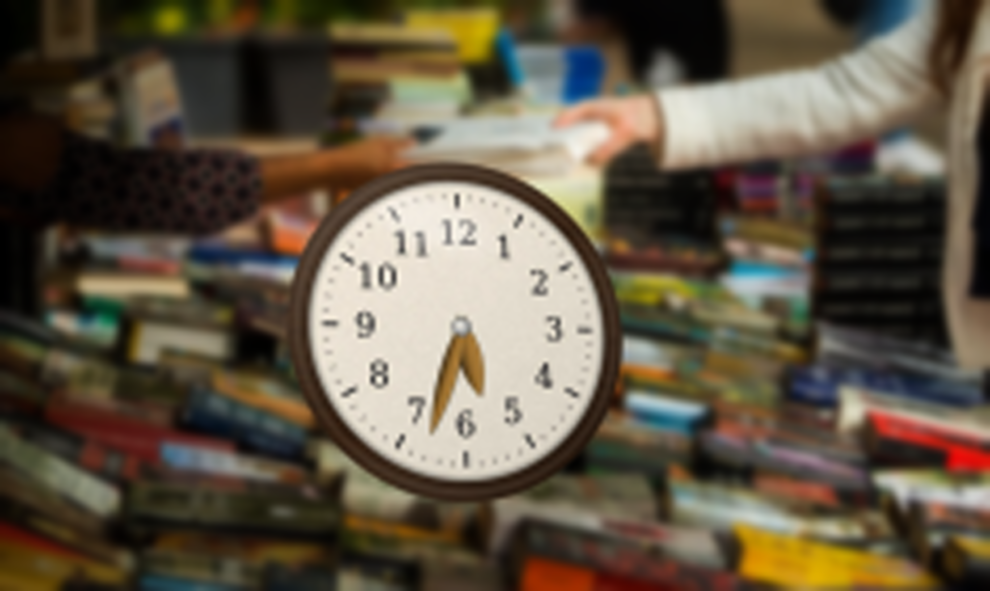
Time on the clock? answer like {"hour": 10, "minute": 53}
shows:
{"hour": 5, "minute": 33}
